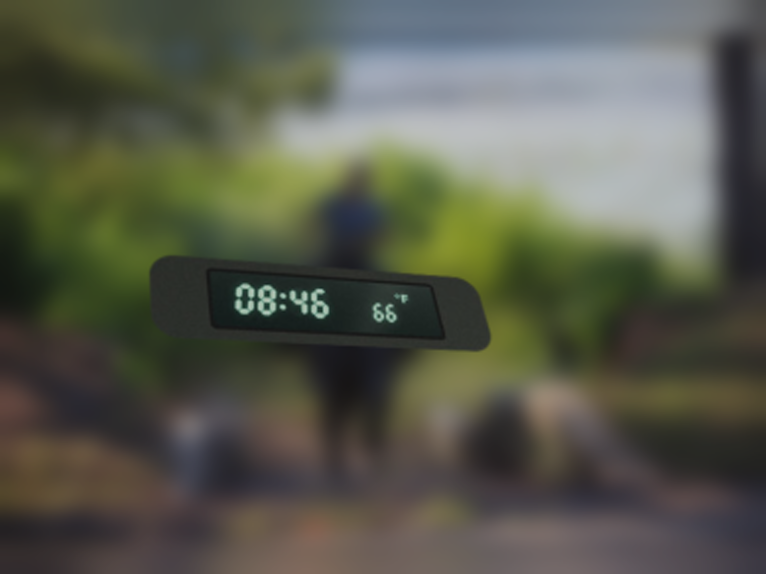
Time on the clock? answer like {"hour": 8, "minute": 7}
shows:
{"hour": 8, "minute": 46}
